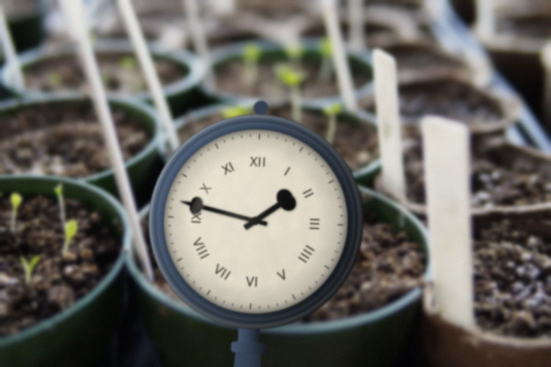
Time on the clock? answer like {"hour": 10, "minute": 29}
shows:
{"hour": 1, "minute": 47}
